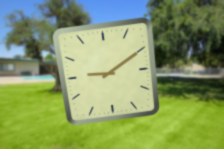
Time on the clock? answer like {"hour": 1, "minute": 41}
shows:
{"hour": 9, "minute": 10}
